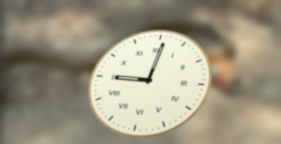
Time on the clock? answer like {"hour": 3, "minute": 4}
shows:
{"hour": 9, "minute": 1}
